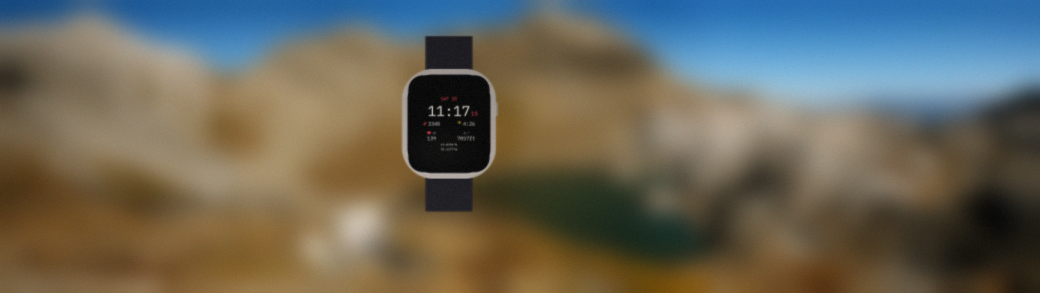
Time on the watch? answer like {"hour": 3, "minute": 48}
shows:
{"hour": 11, "minute": 17}
